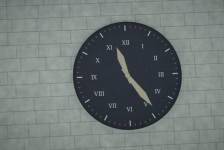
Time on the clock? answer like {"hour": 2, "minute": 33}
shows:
{"hour": 11, "minute": 24}
